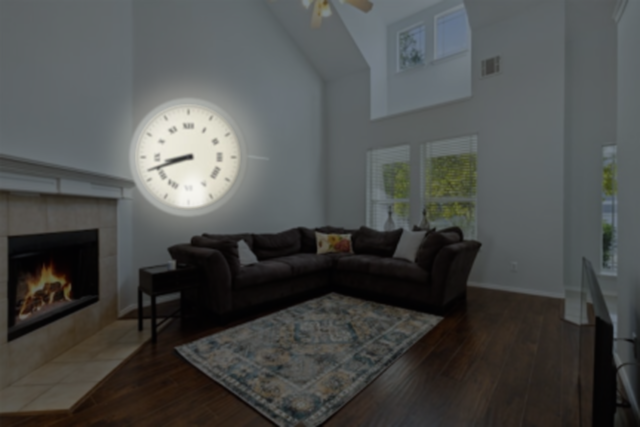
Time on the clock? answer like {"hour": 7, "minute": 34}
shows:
{"hour": 8, "minute": 42}
